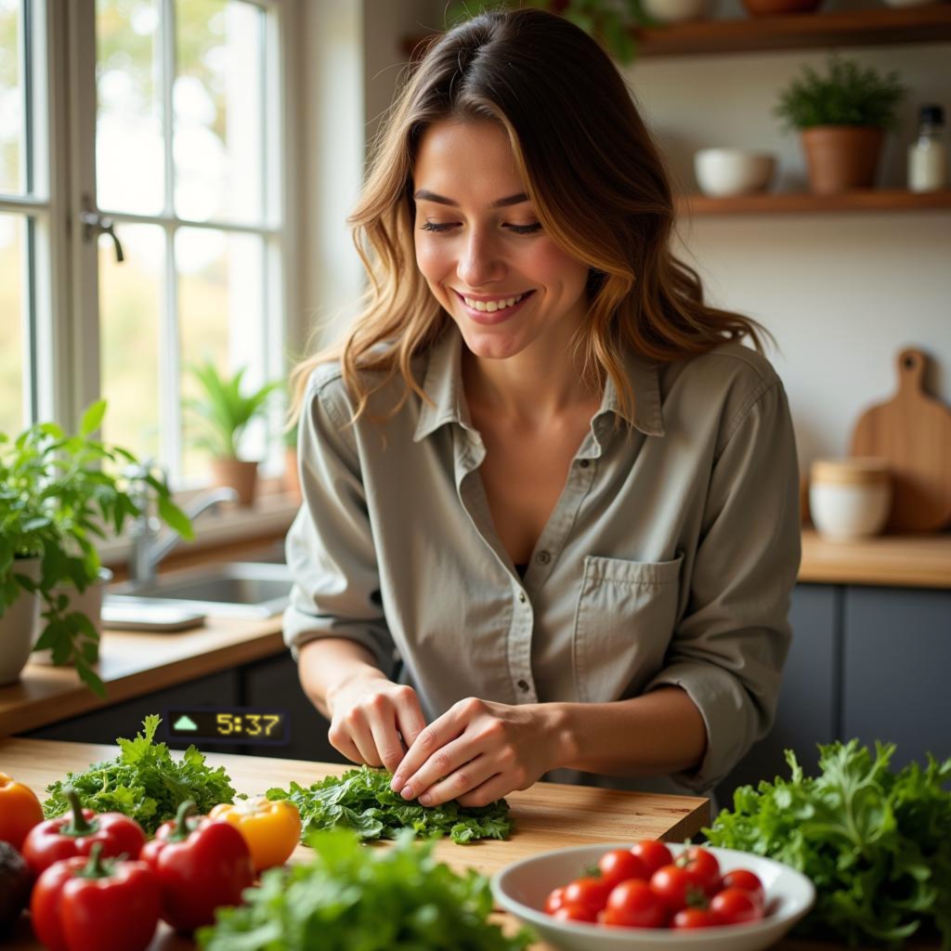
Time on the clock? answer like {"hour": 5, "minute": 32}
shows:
{"hour": 5, "minute": 37}
